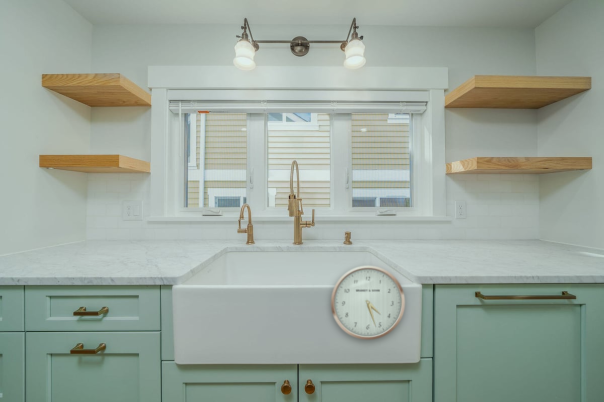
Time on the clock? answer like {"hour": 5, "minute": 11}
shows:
{"hour": 4, "minute": 27}
